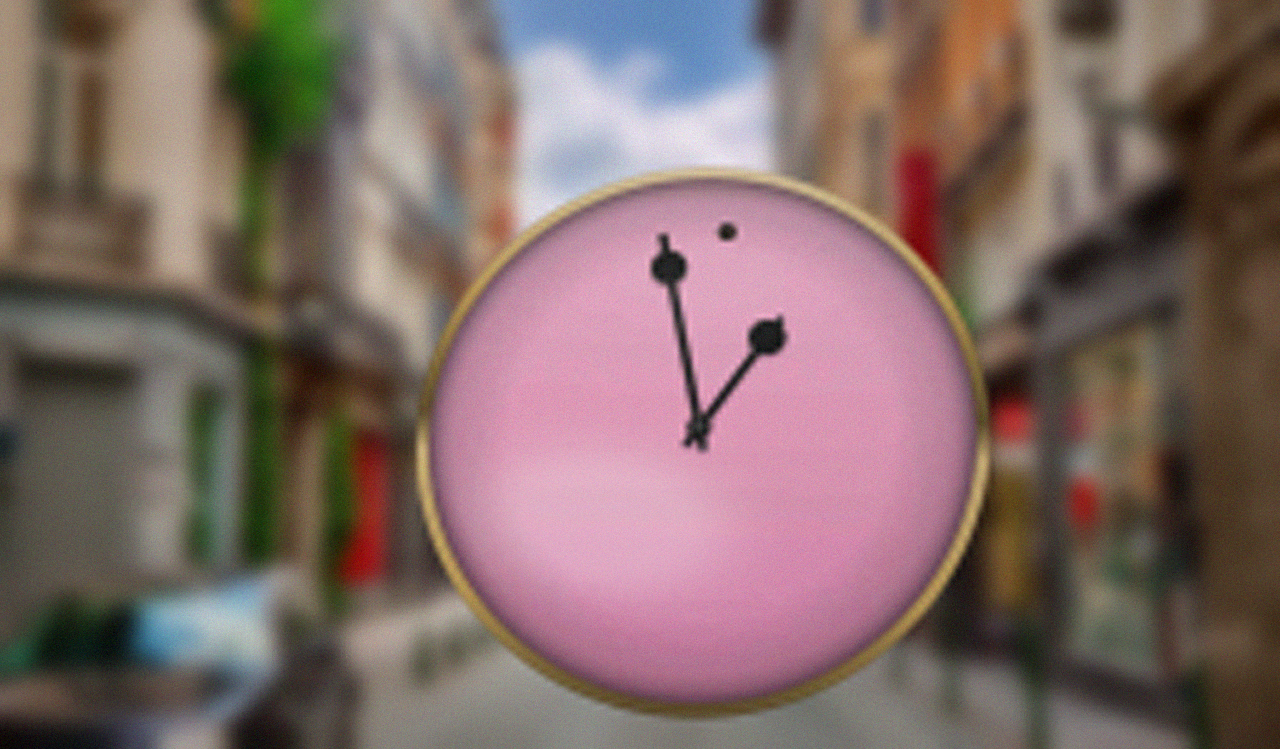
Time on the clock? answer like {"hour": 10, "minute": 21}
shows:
{"hour": 12, "minute": 57}
